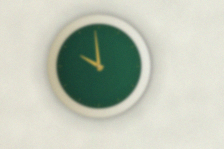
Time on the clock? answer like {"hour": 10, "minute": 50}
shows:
{"hour": 9, "minute": 59}
